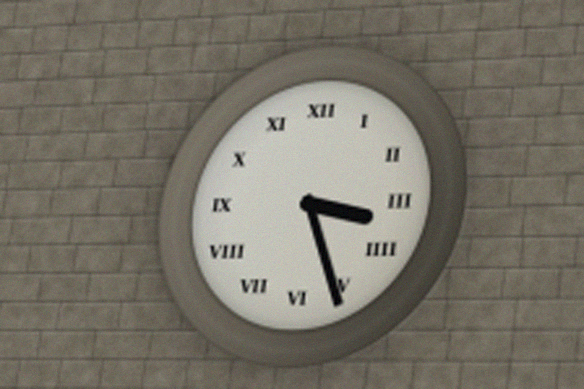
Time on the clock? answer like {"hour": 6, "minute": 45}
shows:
{"hour": 3, "minute": 26}
